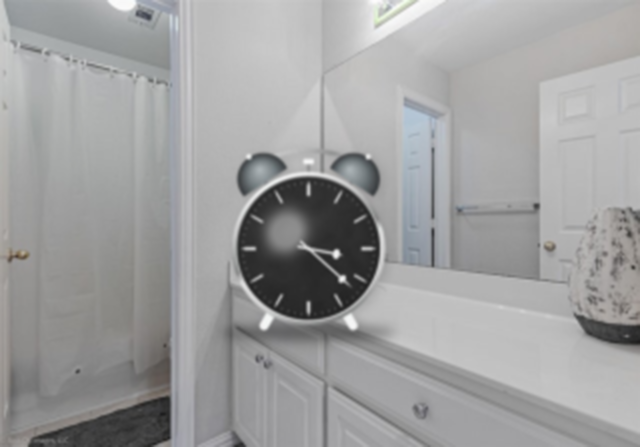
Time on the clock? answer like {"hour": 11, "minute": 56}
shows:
{"hour": 3, "minute": 22}
